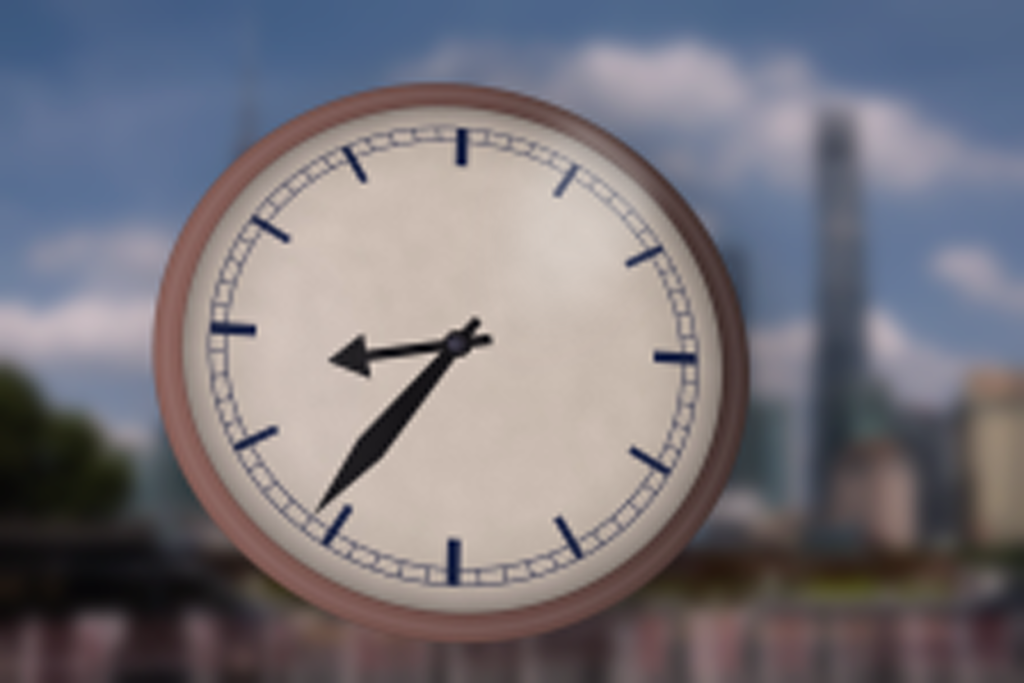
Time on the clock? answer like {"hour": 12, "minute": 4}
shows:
{"hour": 8, "minute": 36}
